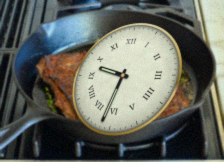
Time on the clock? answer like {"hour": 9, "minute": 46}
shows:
{"hour": 9, "minute": 32}
